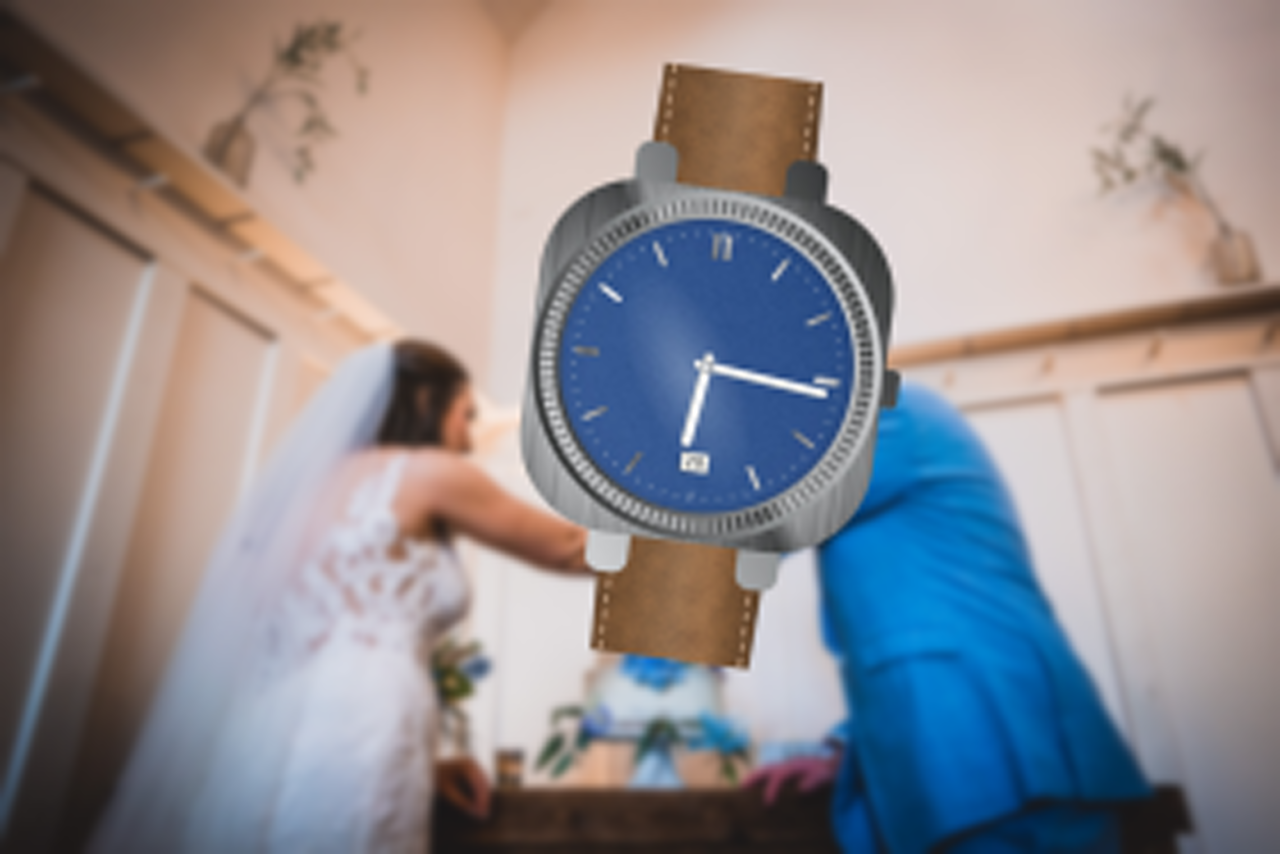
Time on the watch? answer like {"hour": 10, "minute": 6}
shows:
{"hour": 6, "minute": 16}
